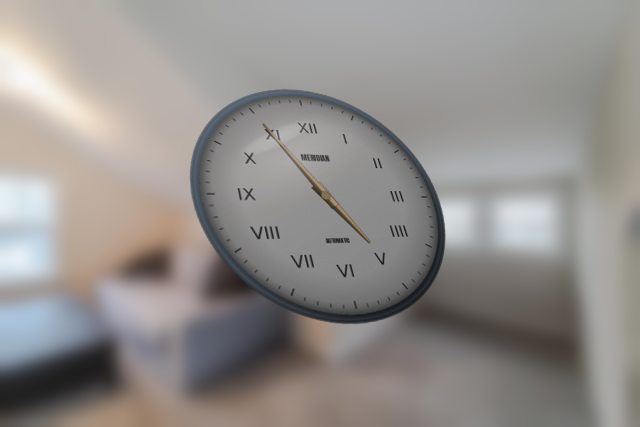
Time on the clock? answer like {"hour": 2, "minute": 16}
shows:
{"hour": 4, "minute": 55}
